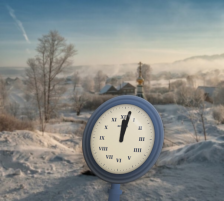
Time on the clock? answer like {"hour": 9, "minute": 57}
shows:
{"hour": 12, "minute": 2}
